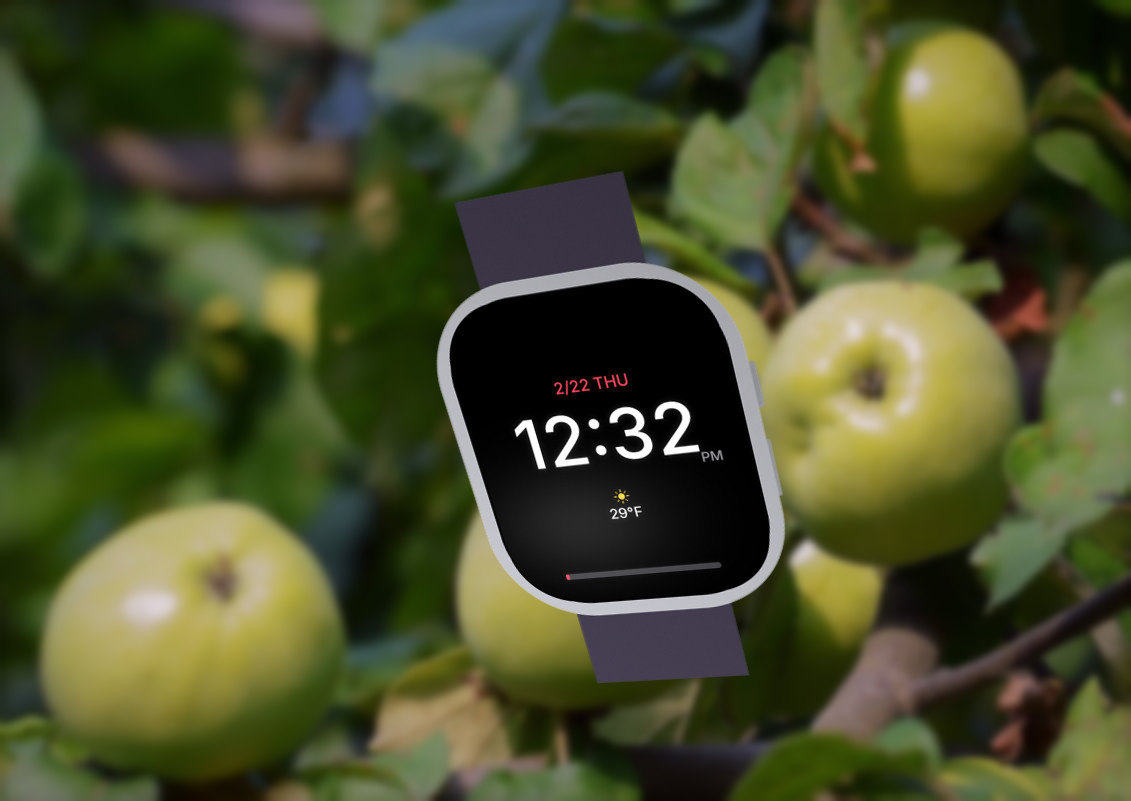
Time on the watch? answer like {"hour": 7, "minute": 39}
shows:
{"hour": 12, "minute": 32}
